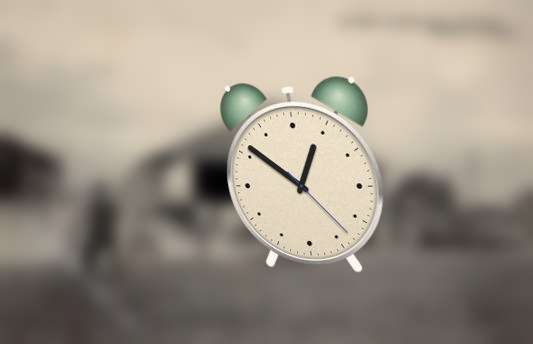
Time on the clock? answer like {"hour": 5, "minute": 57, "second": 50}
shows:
{"hour": 12, "minute": 51, "second": 23}
